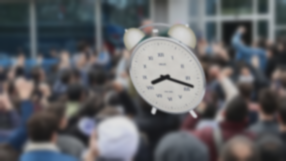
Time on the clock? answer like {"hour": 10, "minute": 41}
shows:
{"hour": 8, "minute": 18}
